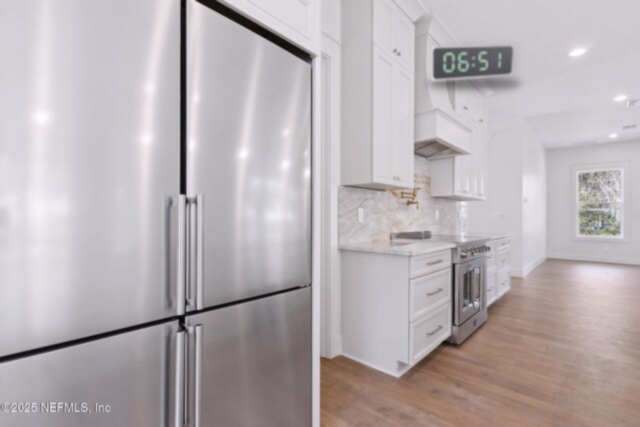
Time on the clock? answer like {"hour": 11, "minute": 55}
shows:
{"hour": 6, "minute": 51}
